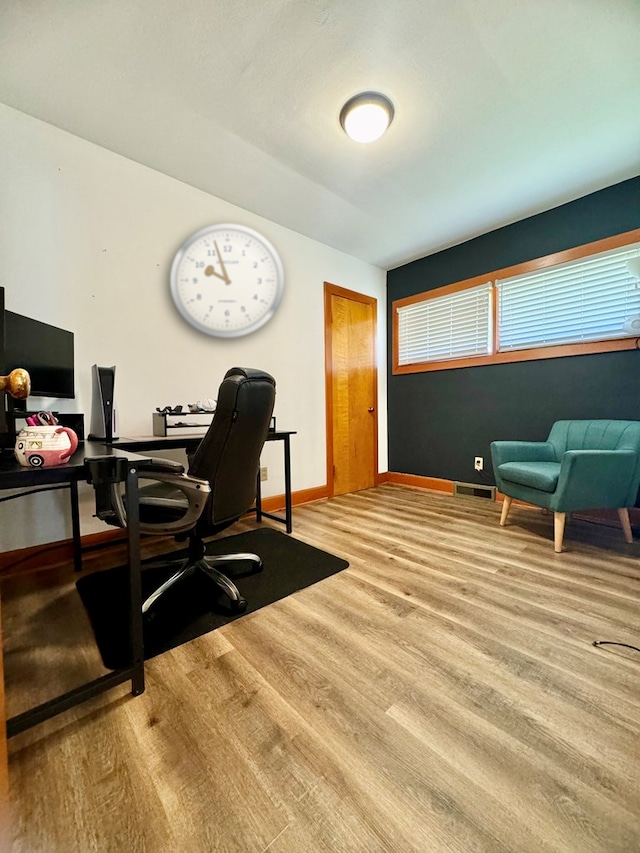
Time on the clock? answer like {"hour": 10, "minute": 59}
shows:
{"hour": 9, "minute": 57}
